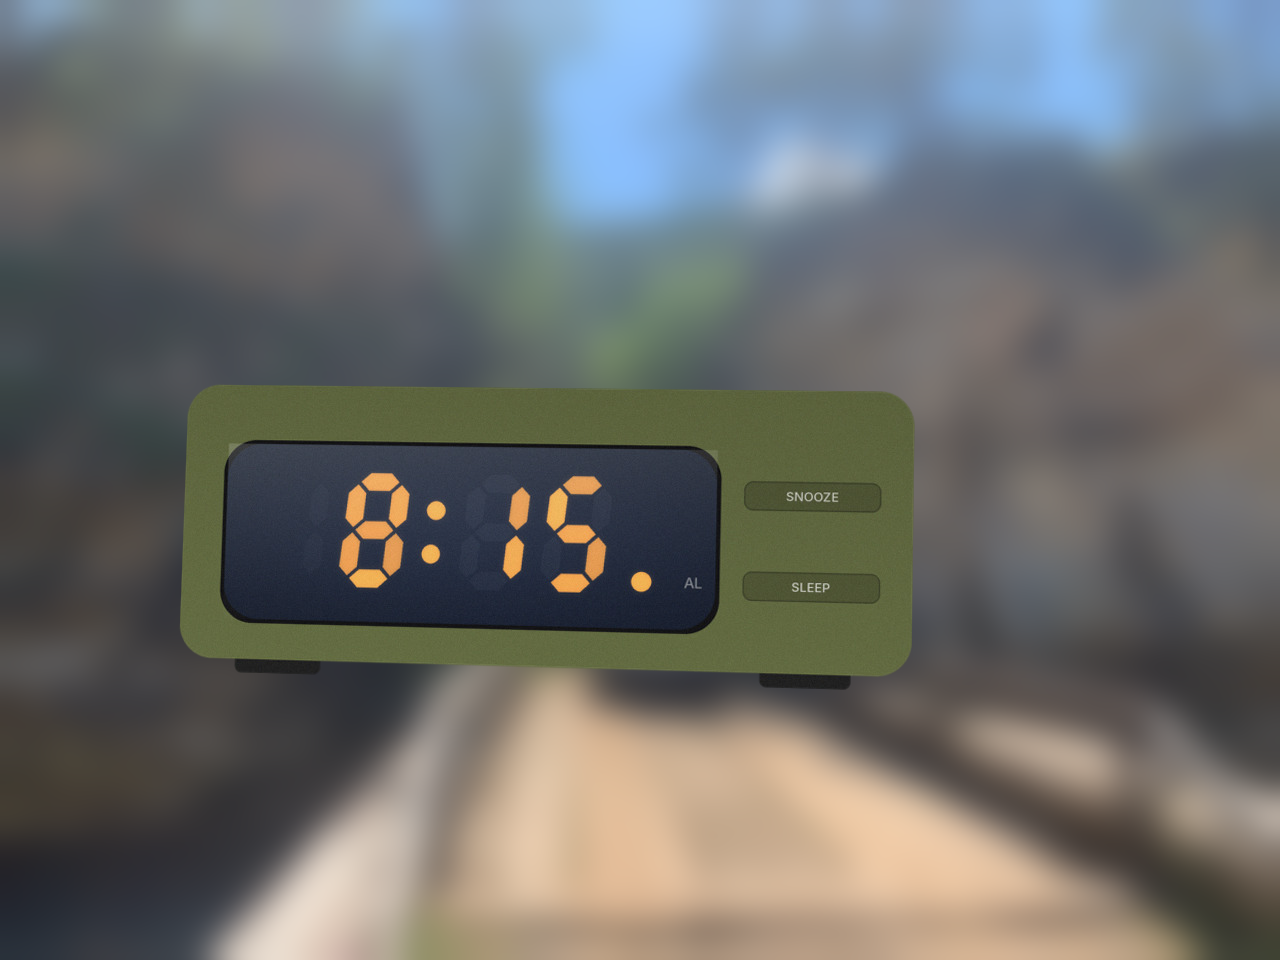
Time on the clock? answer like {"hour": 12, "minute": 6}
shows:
{"hour": 8, "minute": 15}
